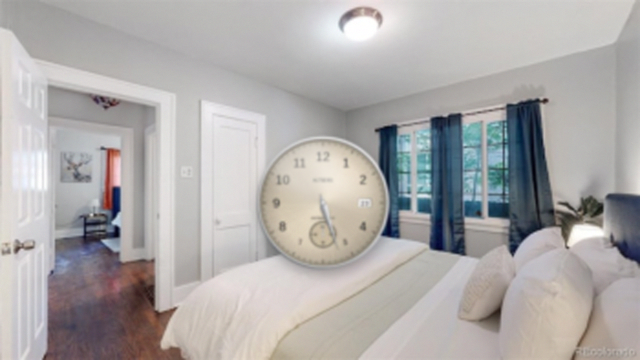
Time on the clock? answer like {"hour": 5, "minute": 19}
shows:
{"hour": 5, "minute": 27}
